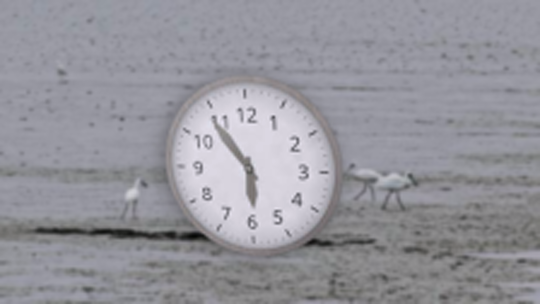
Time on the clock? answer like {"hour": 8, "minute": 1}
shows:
{"hour": 5, "minute": 54}
